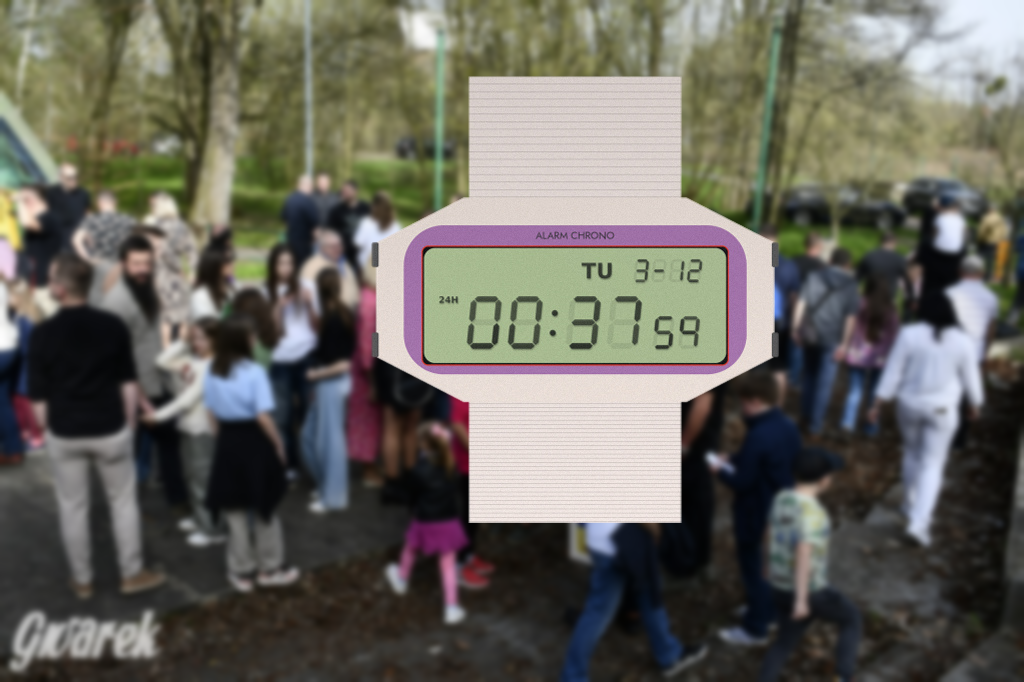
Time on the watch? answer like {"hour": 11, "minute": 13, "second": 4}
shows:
{"hour": 0, "minute": 37, "second": 59}
